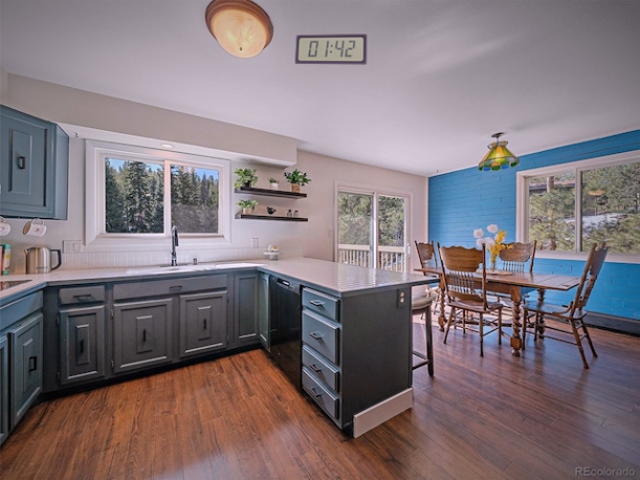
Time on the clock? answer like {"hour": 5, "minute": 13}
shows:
{"hour": 1, "minute": 42}
